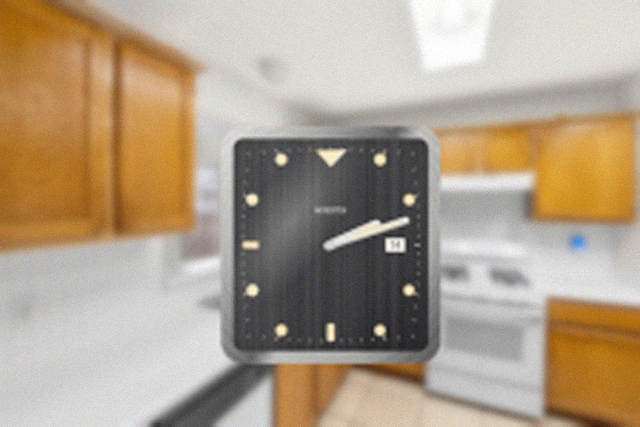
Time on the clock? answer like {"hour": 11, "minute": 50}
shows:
{"hour": 2, "minute": 12}
